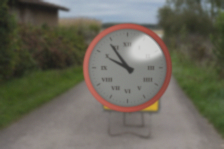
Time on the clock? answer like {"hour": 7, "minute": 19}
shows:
{"hour": 9, "minute": 54}
